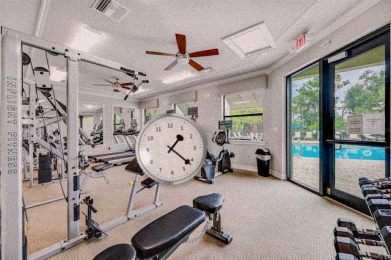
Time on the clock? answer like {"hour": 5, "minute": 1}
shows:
{"hour": 1, "minute": 22}
